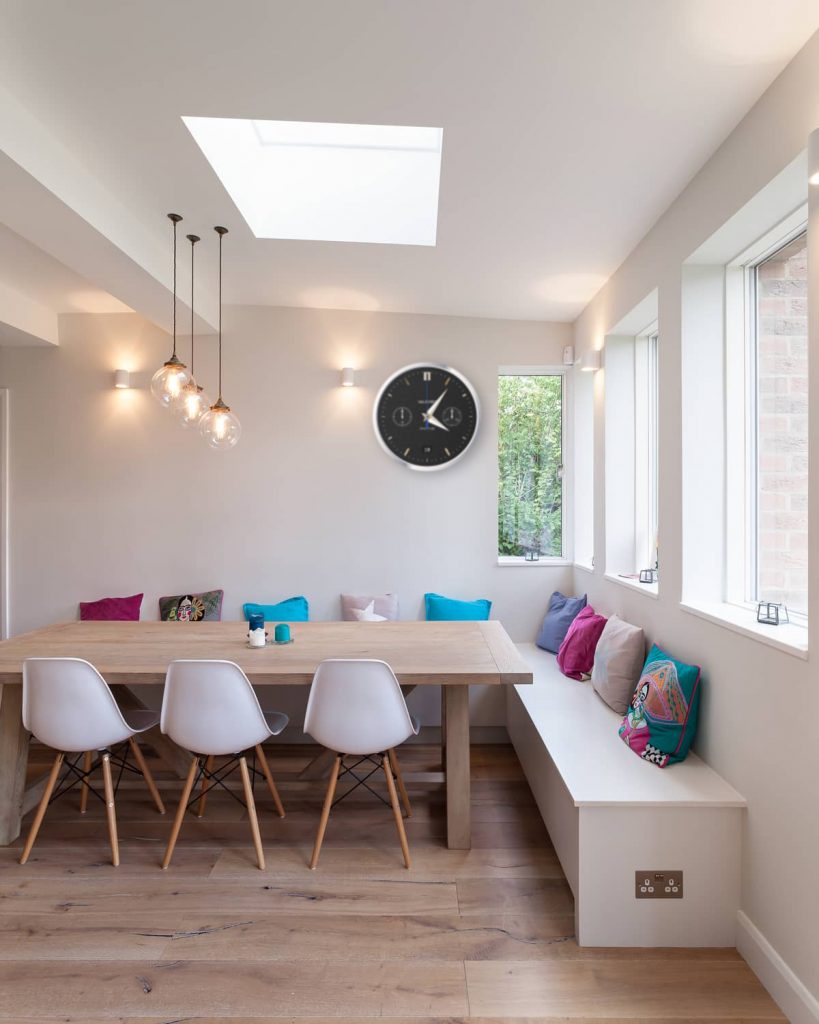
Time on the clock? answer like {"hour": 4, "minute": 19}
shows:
{"hour": 4, "minute": 6}
